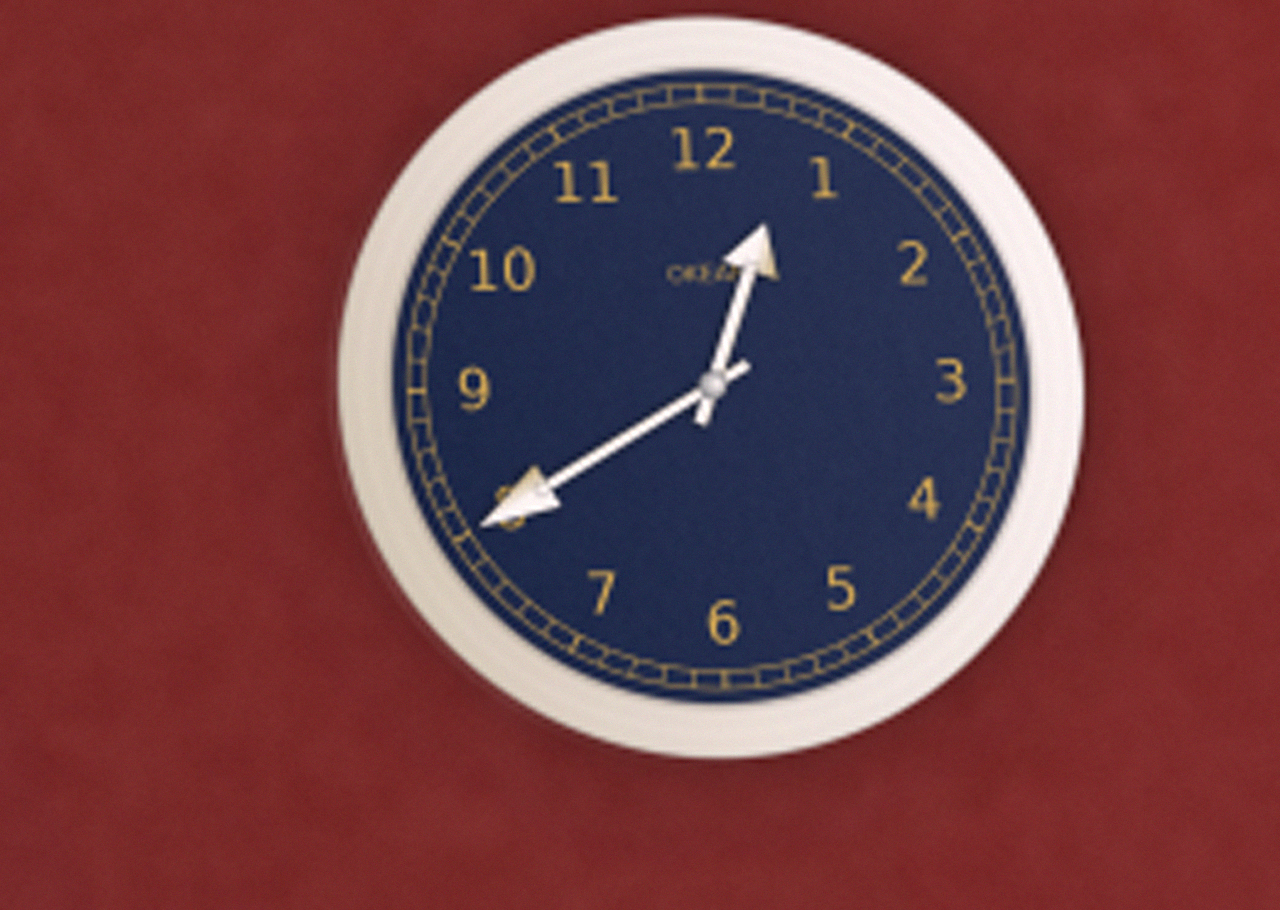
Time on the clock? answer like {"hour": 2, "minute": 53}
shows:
{"hour": 12, "minute": 40}
